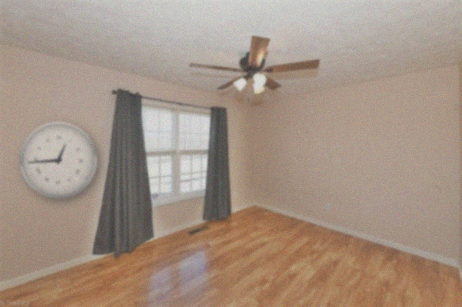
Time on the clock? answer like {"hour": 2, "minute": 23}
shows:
{"hour": 12, "minute": 44}
